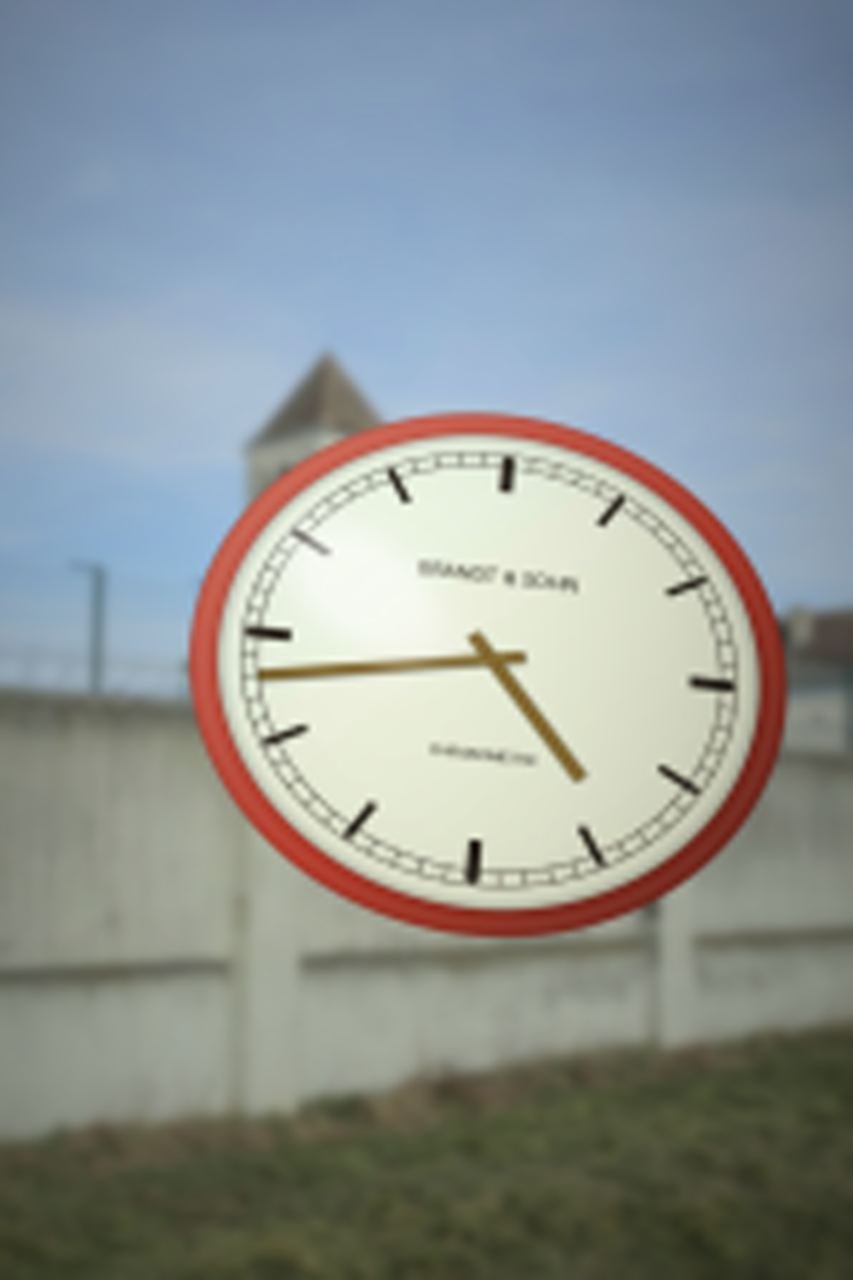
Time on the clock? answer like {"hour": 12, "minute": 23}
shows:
{"hour": 4, "minute": 43}
